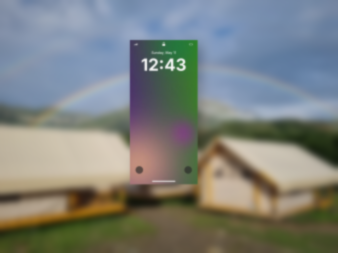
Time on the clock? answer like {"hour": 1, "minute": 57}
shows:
{"hour": 12, "minute": 43}
